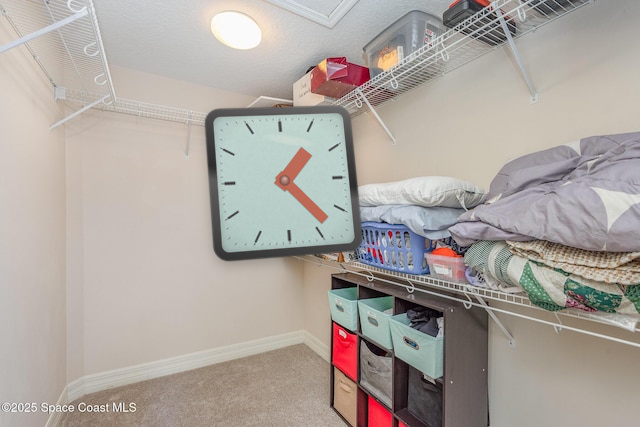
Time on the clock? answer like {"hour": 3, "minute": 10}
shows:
{"hour": 1, "minute": 23}
